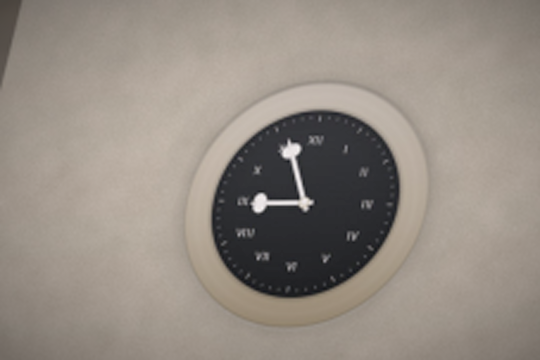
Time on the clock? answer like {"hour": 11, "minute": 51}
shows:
{"hour": 8, "minute": 56}
